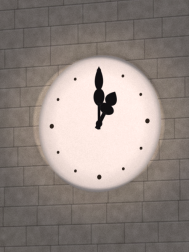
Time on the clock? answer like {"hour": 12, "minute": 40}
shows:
{"hour": 1, "minute": 0}
